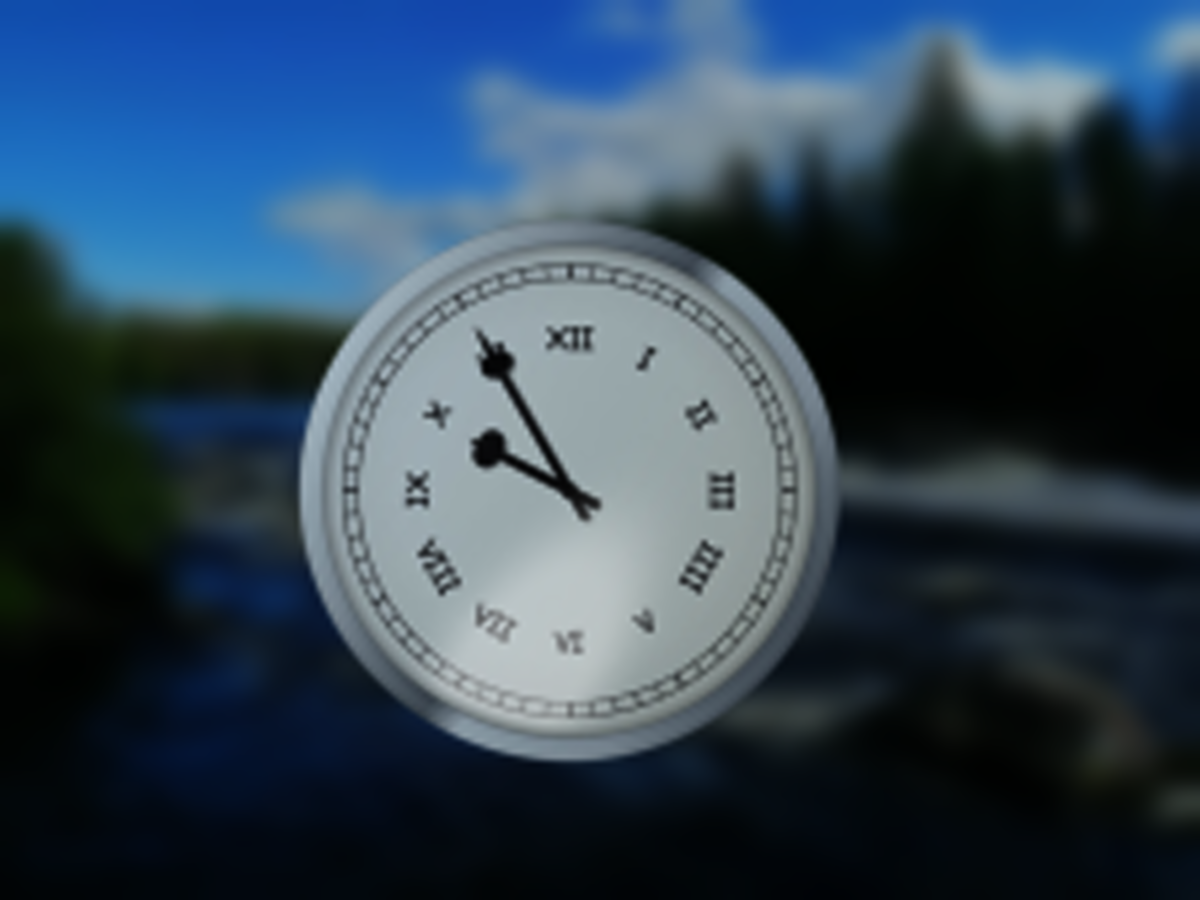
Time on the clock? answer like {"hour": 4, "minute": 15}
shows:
{"hour": 9, "minute": 55}
